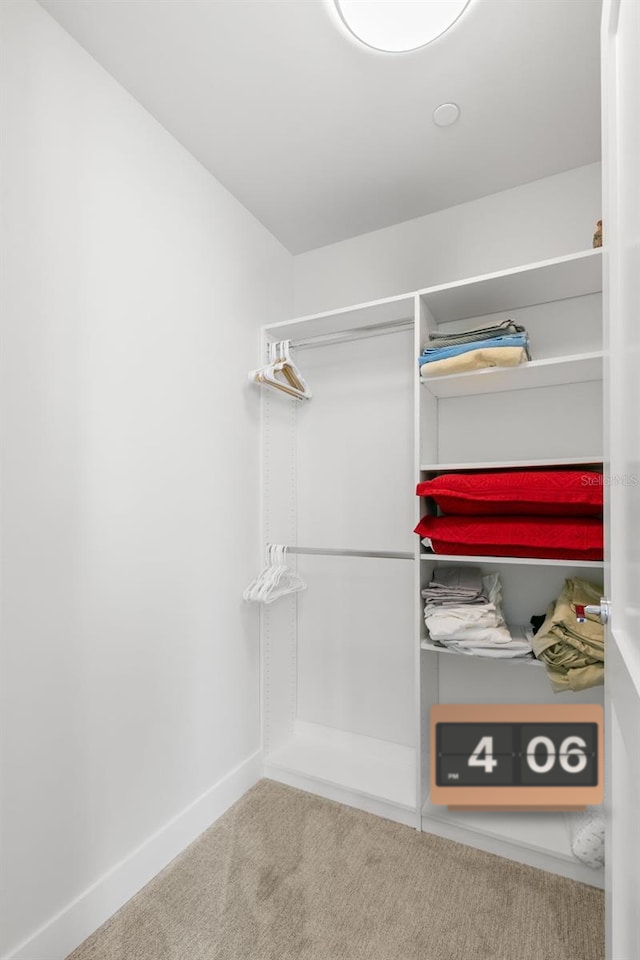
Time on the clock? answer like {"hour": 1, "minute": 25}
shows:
{"hour": 4, "minute": 6}
